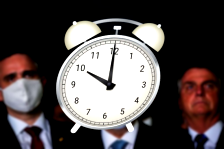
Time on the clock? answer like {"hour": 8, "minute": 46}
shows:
{"hour": 10, "minute": 0}
